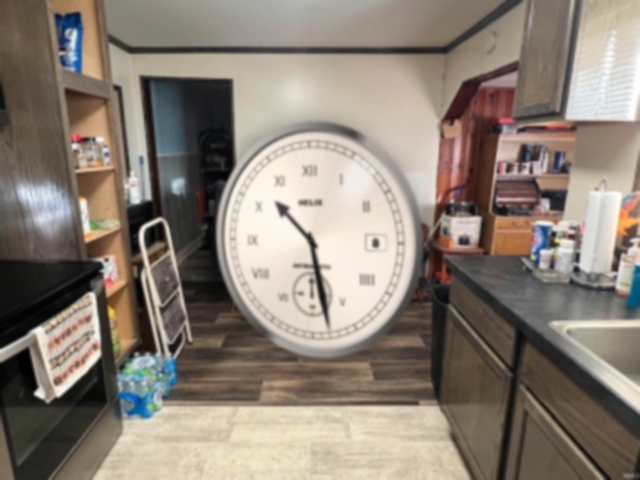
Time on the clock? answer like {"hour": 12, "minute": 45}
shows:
{"hour": 10, "minute": 28}
